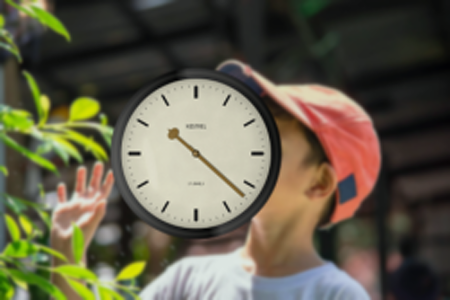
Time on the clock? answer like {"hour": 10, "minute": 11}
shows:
{"hour": 10, "minute": 22}
